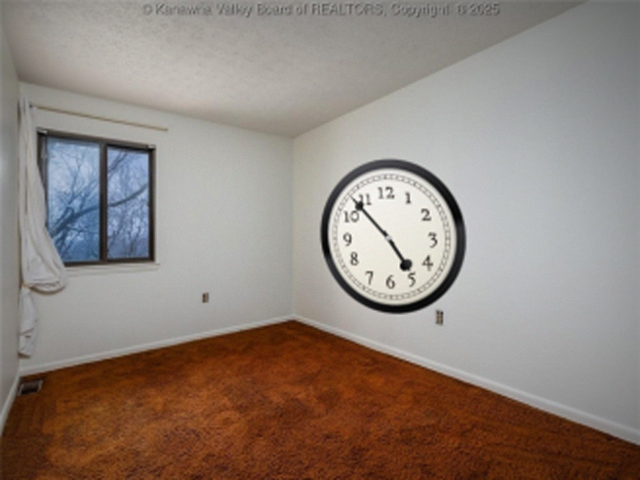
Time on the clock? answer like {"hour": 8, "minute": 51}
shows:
{"hour": 4, "minute": 53}
